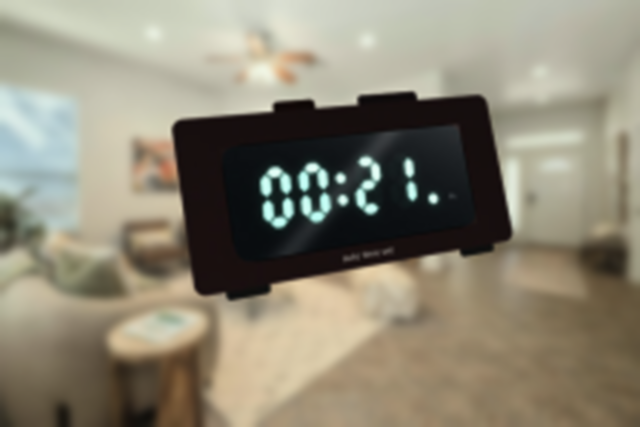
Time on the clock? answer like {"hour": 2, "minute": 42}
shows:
{"hour": 0, "minute": 21}
